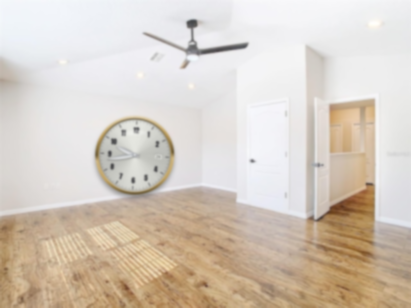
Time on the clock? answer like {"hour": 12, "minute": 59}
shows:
{"hour": 9, "minute": 43}
